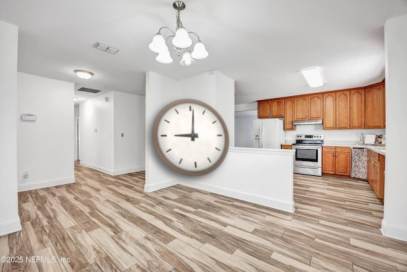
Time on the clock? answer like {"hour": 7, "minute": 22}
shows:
{"hour": 9, "minute": 1}
